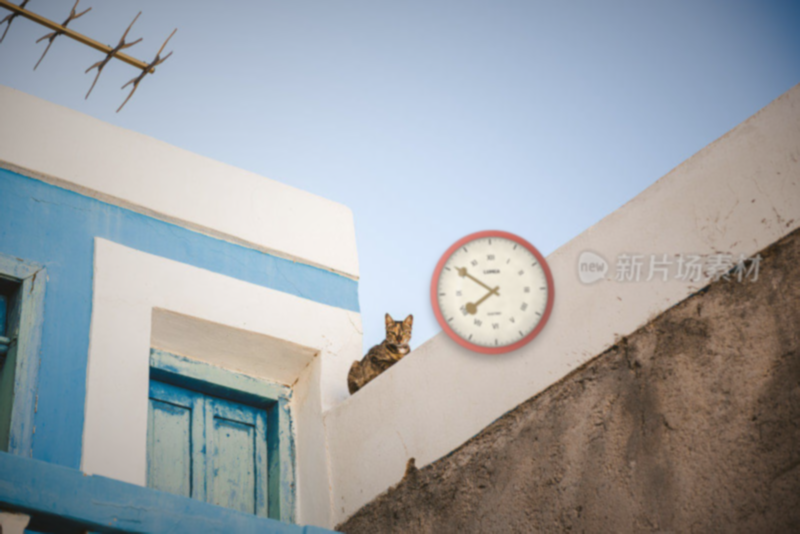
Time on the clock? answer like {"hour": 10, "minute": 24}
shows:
{"hour": 7, "minute": 51}
